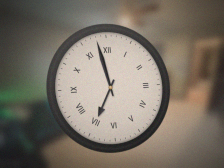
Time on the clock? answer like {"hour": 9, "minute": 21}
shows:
{"hour": 6, "minute": 58}
